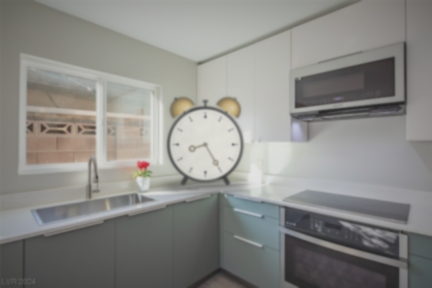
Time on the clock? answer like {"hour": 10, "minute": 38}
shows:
{"hour": 8, "minute": 25}
